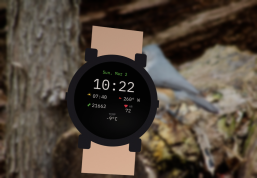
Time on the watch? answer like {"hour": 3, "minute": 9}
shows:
{"hour": 10, "minute": 22}
